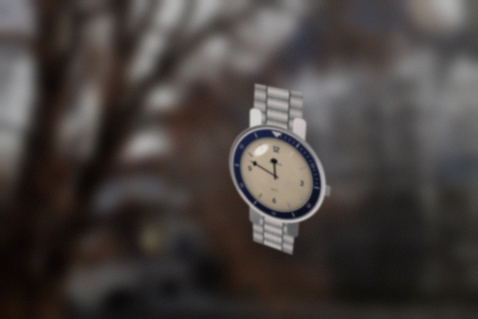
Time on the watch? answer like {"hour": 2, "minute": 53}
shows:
{"hour": 11, "minute": 48}
